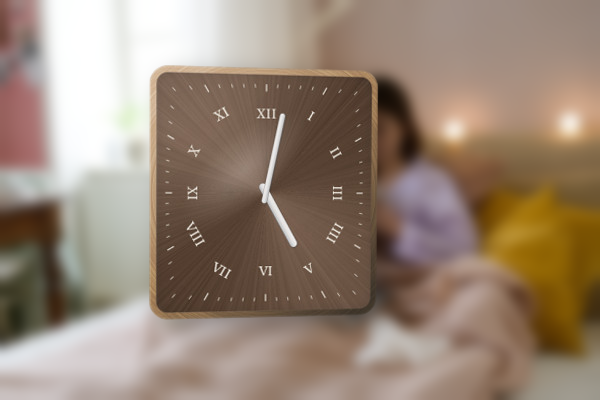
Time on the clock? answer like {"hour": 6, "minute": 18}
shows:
{"hour": 5, "minute": 2}
